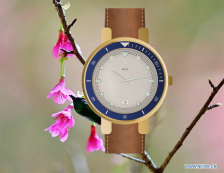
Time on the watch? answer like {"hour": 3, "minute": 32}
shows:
{"hour": 10, "minute": 13}
